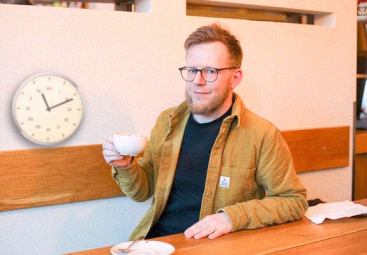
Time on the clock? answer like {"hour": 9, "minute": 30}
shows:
{"hour": 11, "minute": 11}
